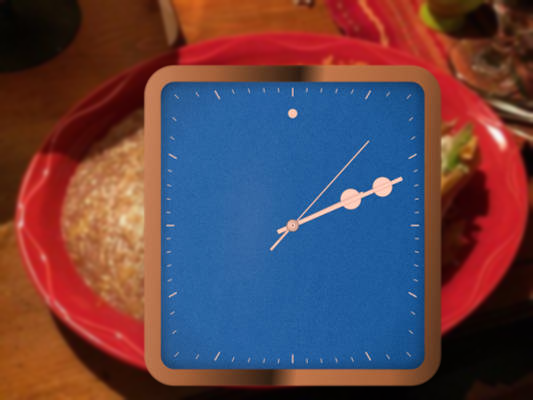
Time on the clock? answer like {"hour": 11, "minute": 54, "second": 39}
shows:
{"hour": 2, "minute": 11, "second": 7}
